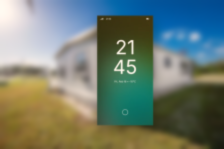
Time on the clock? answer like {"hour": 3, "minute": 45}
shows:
{"hour": 21, "minute": 45}
